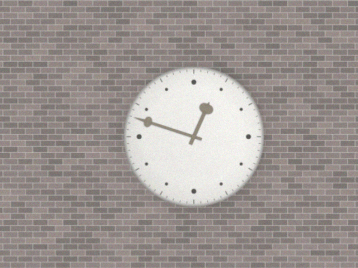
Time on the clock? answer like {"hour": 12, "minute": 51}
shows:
{"hour": 12, "minute": 48}
